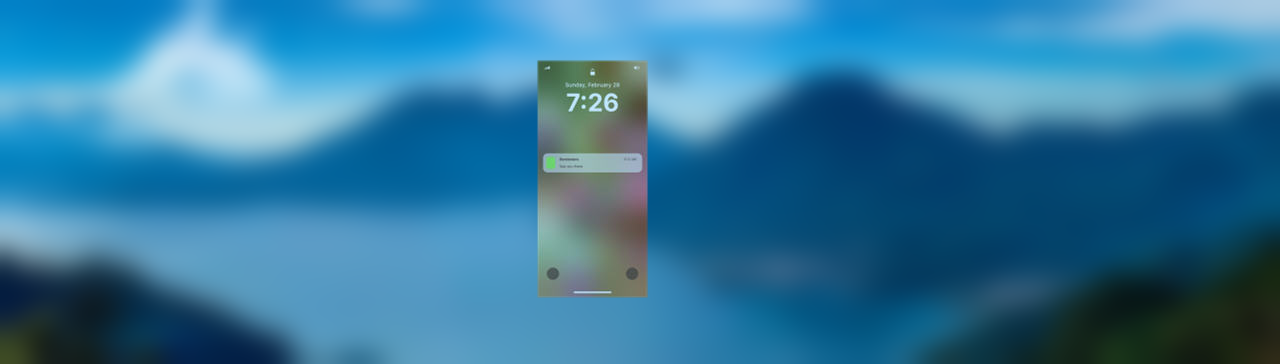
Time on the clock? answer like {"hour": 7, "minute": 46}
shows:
{"hour": 7, "minute": 26}
